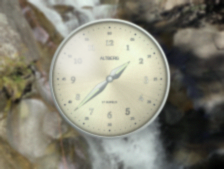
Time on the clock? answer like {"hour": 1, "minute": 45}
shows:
{"hour": 1, "minute": 38}
